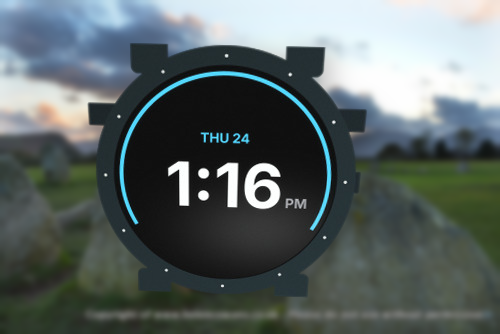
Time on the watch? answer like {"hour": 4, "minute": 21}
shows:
{"hour": 1, "minute": 16}
